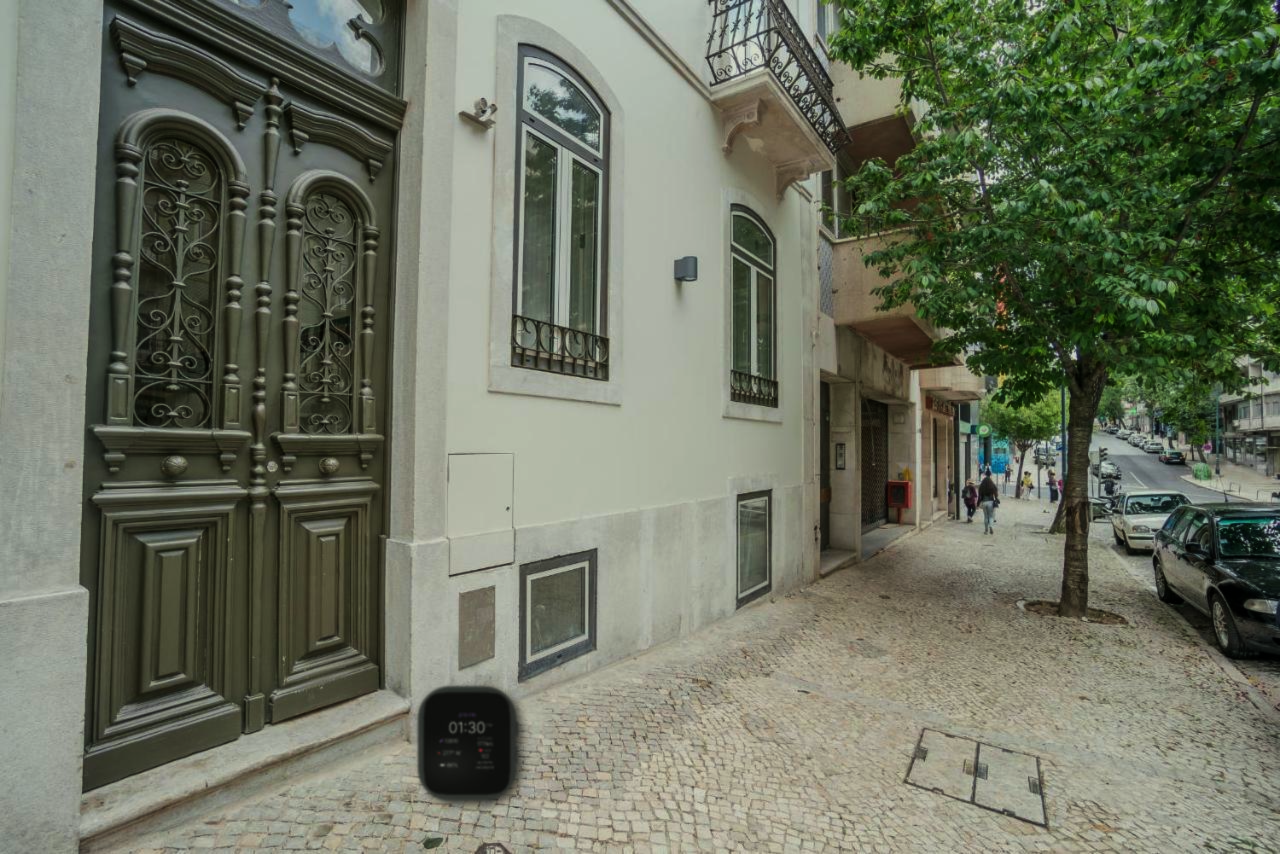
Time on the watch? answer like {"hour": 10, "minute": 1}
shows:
{"hour": 1, "minute": 30}
